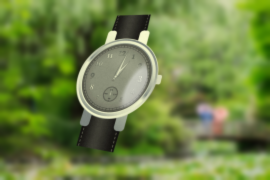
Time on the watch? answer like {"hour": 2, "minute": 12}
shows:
{"hour": 1, "minute": 2}
